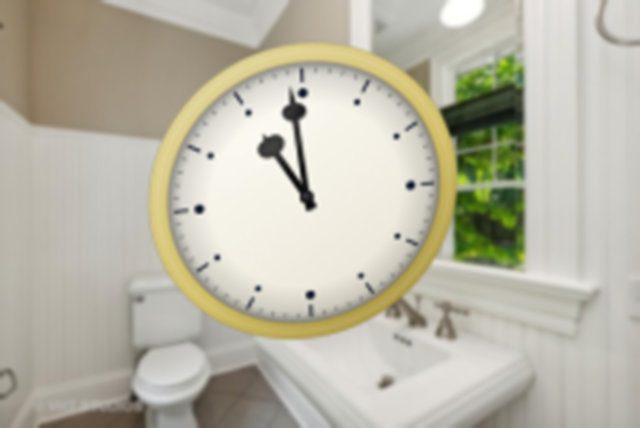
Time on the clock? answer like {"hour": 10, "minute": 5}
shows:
{"hour": 10, "minute": 59}
